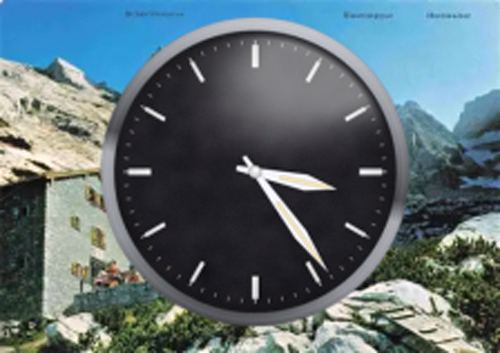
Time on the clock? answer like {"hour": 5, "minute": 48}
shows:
{"hour": 3, "minute": 24}
